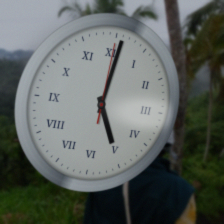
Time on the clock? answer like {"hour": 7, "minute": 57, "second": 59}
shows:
{"hour": 5, "minute": 1, "second": 0}
